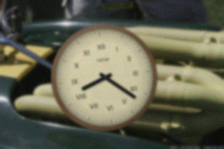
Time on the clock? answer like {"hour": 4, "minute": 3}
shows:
{"hour": 8, "minute": 22}
